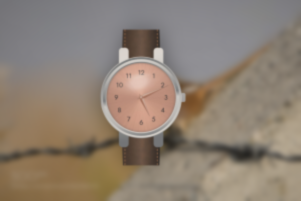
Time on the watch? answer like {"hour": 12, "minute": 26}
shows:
{"hour": 5, "minute": 11}
